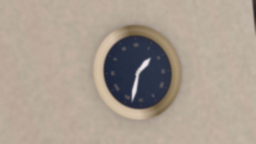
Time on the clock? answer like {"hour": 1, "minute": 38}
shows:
{"hour": 1, "minute": 33}
